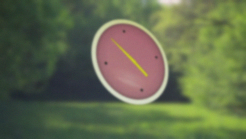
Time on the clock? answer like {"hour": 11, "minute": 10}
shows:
{"hour": 4, "minute": 54}
